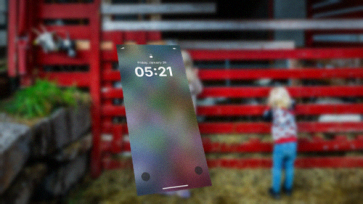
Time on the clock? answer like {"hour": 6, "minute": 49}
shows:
{"hour": 5, "minute": 21}
